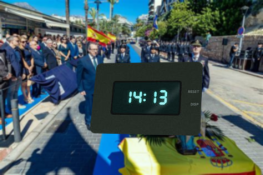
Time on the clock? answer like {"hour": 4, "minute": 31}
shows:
{"hour": 14, "minute": 13}
